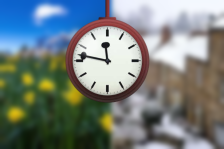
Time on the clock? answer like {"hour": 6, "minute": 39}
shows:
{"hour": 11, "minute": 47}
